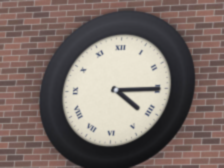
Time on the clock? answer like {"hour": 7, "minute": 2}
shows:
{"hour": 4, "minute": 15}
